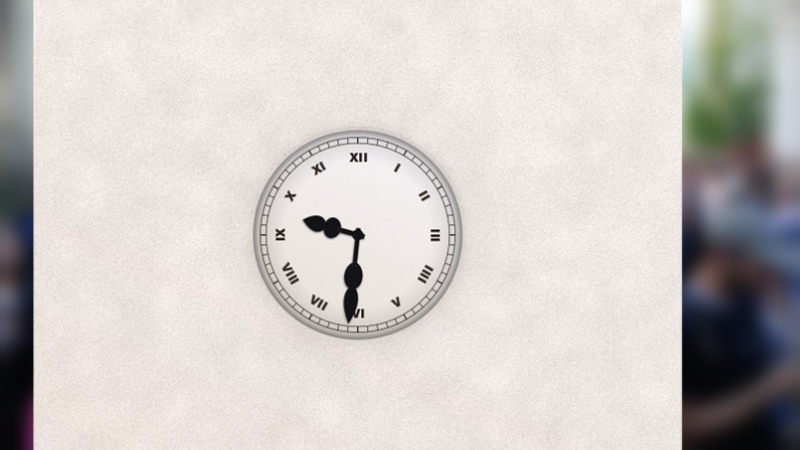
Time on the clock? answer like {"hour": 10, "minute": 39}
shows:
{"hour": 9, "minute": 31}
